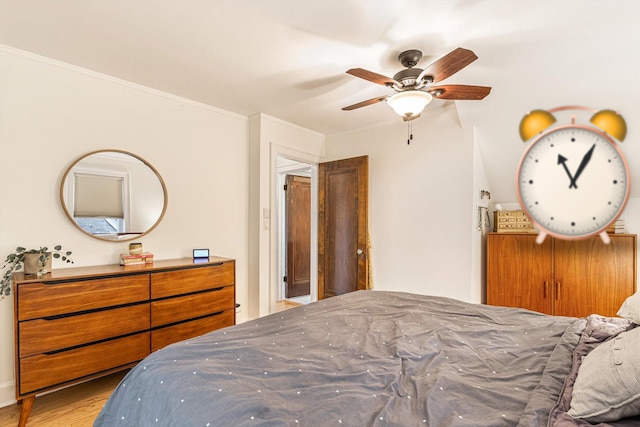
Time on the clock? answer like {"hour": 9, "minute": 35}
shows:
{"hour": 11, "minute": 5}
